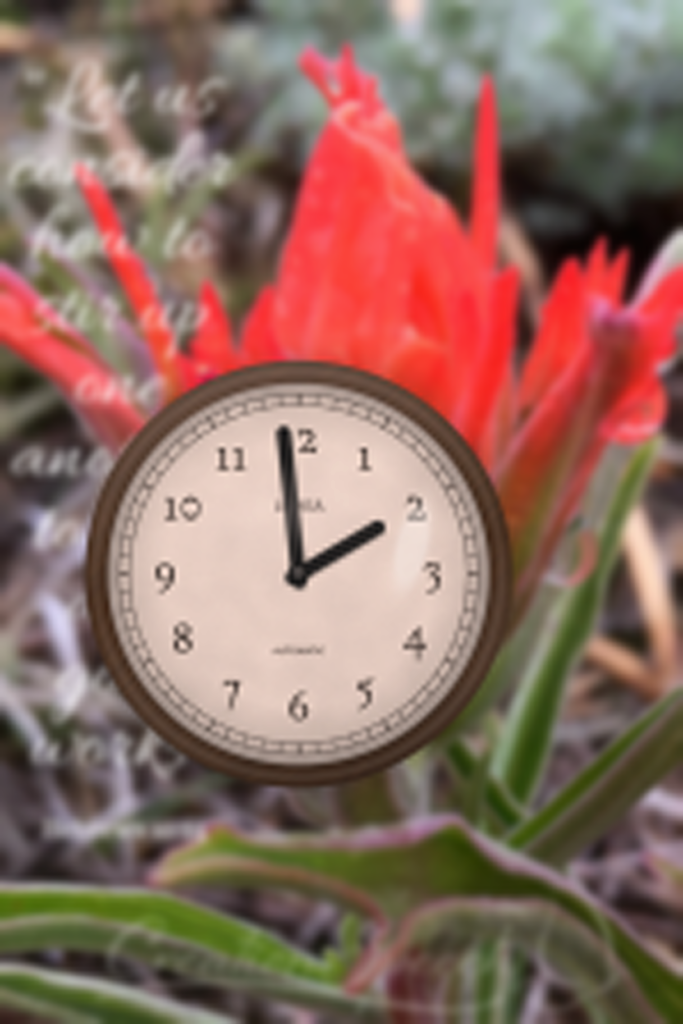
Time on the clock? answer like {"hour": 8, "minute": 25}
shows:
{"hour": 1, "minute": 59}
